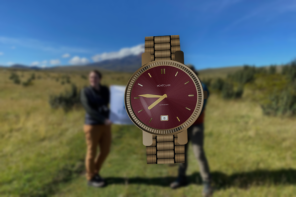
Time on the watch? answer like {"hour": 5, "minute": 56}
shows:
{"hour": 7, "minute": 46}
